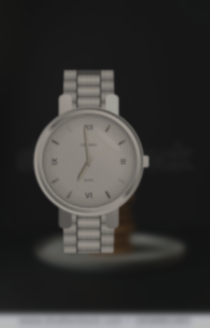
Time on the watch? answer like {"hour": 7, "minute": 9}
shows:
{"hour": 6, "minute": 59}
